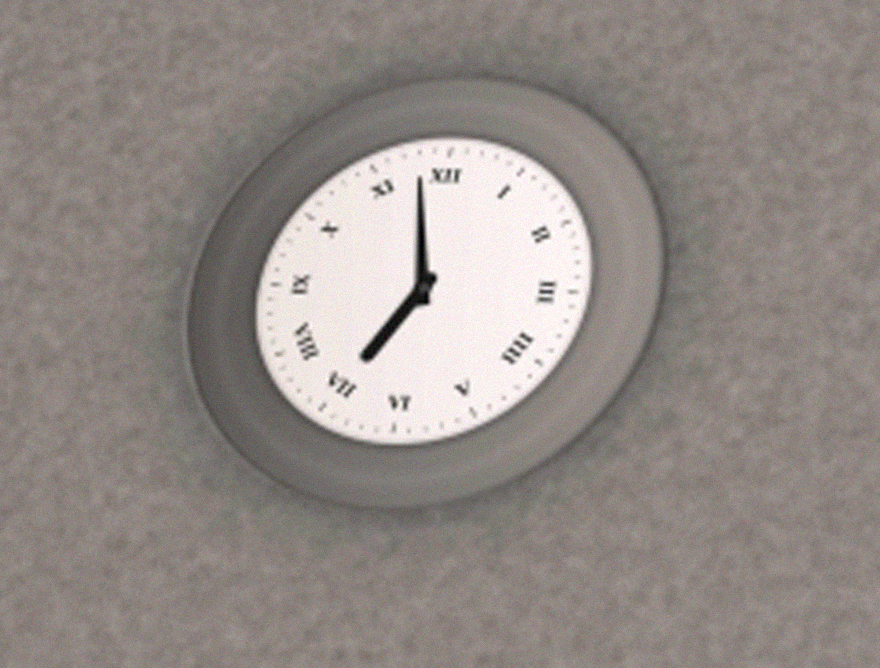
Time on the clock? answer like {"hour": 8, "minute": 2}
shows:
{"hour": 6, "minute": 58}
